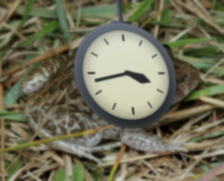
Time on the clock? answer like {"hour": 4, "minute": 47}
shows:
{"hour": 3, "minute": 43}
